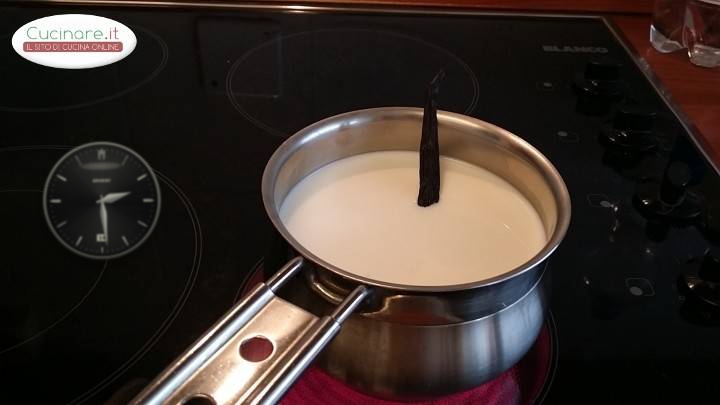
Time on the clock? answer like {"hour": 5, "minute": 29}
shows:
{"hour": 2, "minute": 29}
